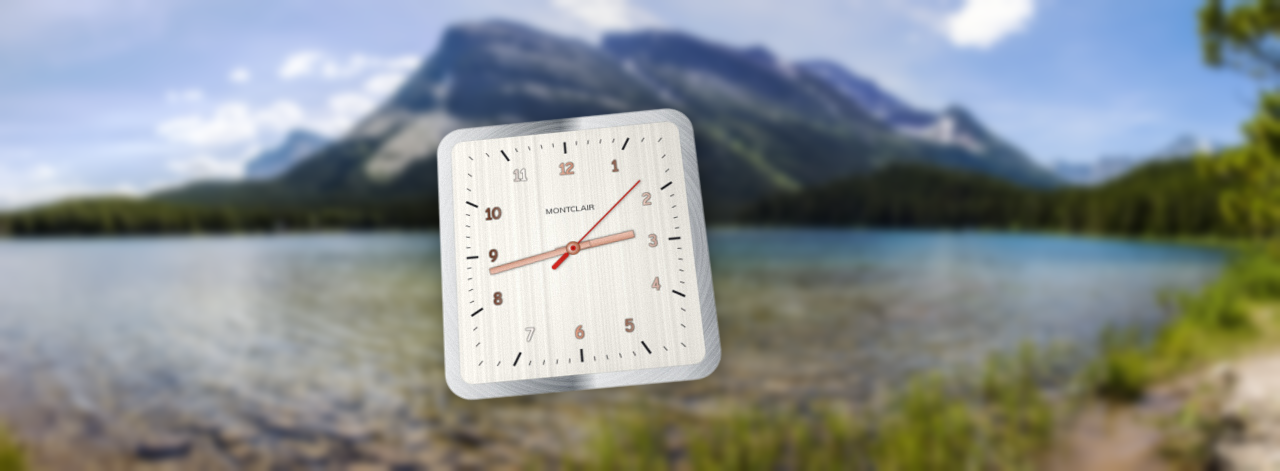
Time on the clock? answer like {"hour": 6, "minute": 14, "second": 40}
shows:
{"hour": 2, "minute": 43, "second": 8}
